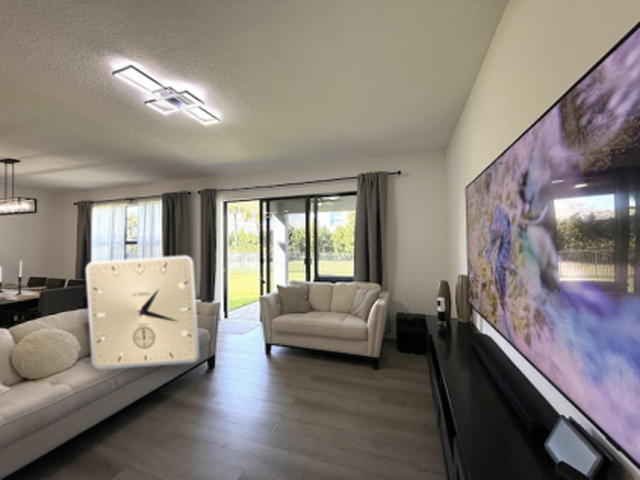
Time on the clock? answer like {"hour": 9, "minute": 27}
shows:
{"hour": 1, "minute": 18}
